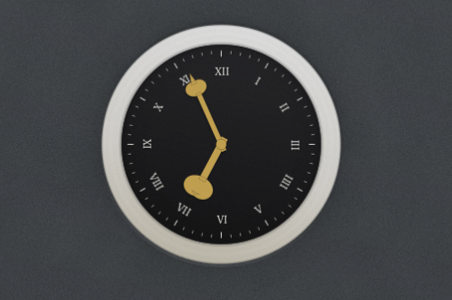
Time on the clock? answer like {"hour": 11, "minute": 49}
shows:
{"hour": 6, "minute": 56}
